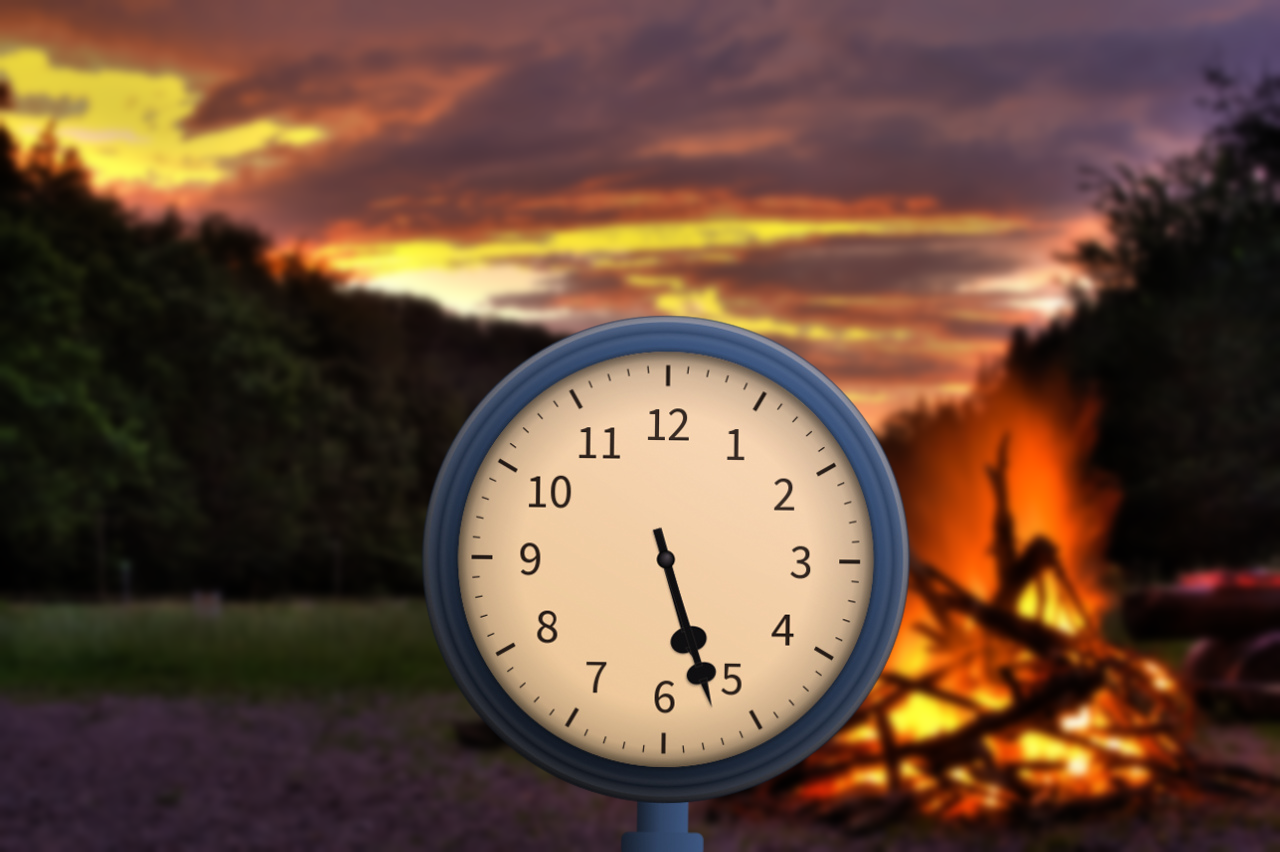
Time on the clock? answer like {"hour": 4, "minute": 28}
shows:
{"hour": 5, "minute": 27}
